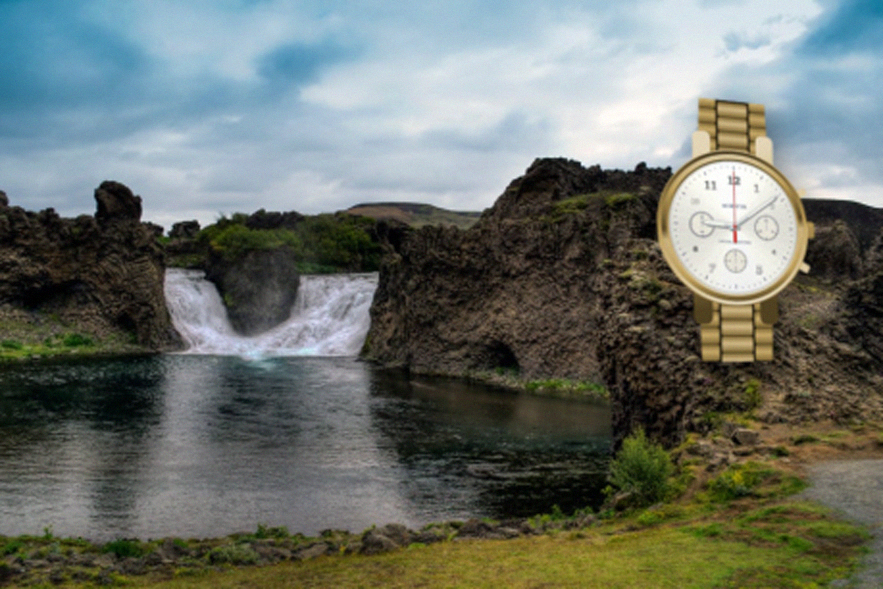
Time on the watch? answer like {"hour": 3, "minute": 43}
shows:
{"hour": 9, "minute": 9}
